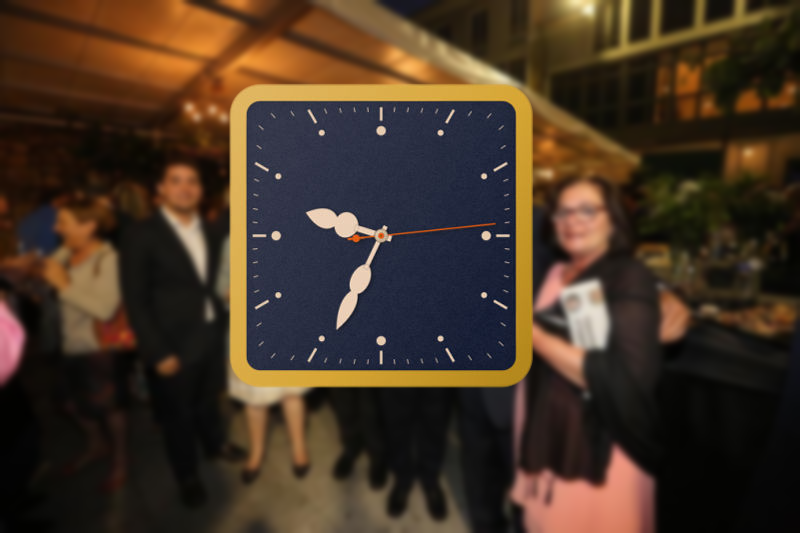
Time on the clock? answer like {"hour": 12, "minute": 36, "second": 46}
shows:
{"hour": 9, "minute": 34, "second": 14}
